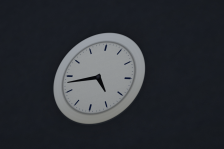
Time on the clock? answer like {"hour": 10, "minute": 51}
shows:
{"hour": 4, "minute": 43}
